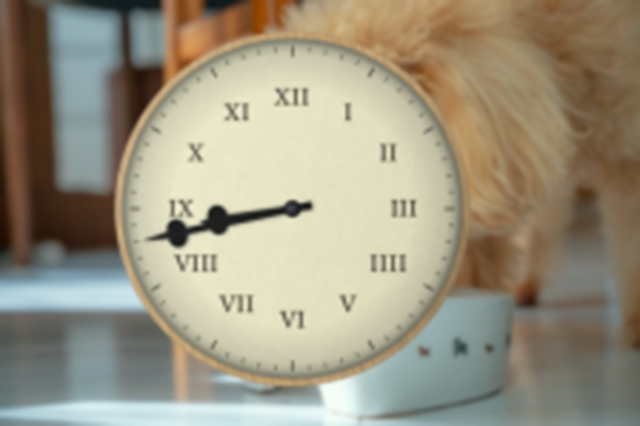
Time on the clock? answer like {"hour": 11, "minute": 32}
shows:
{"hour": 8, "minute": 43}
